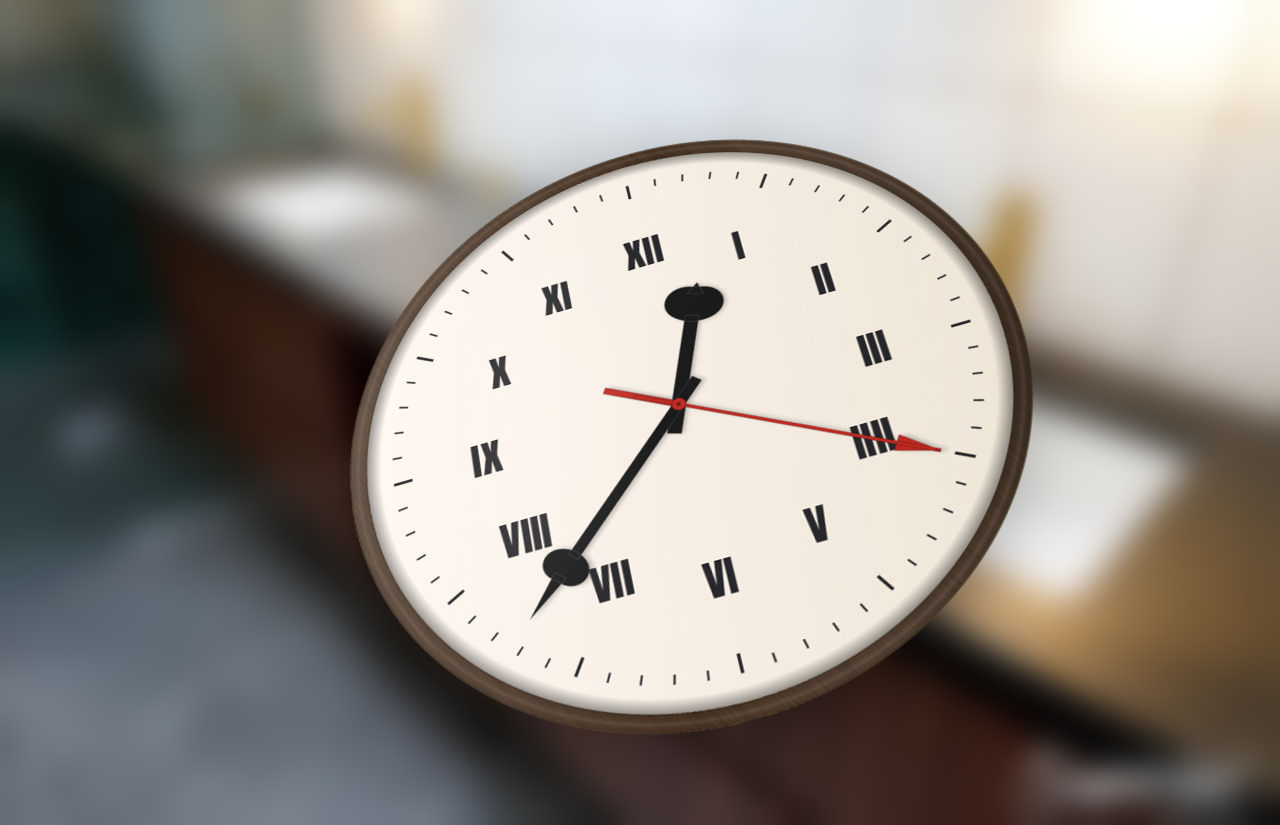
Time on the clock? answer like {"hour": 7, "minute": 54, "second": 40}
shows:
{"hour": 12, "minute": 37, "second": 20}
